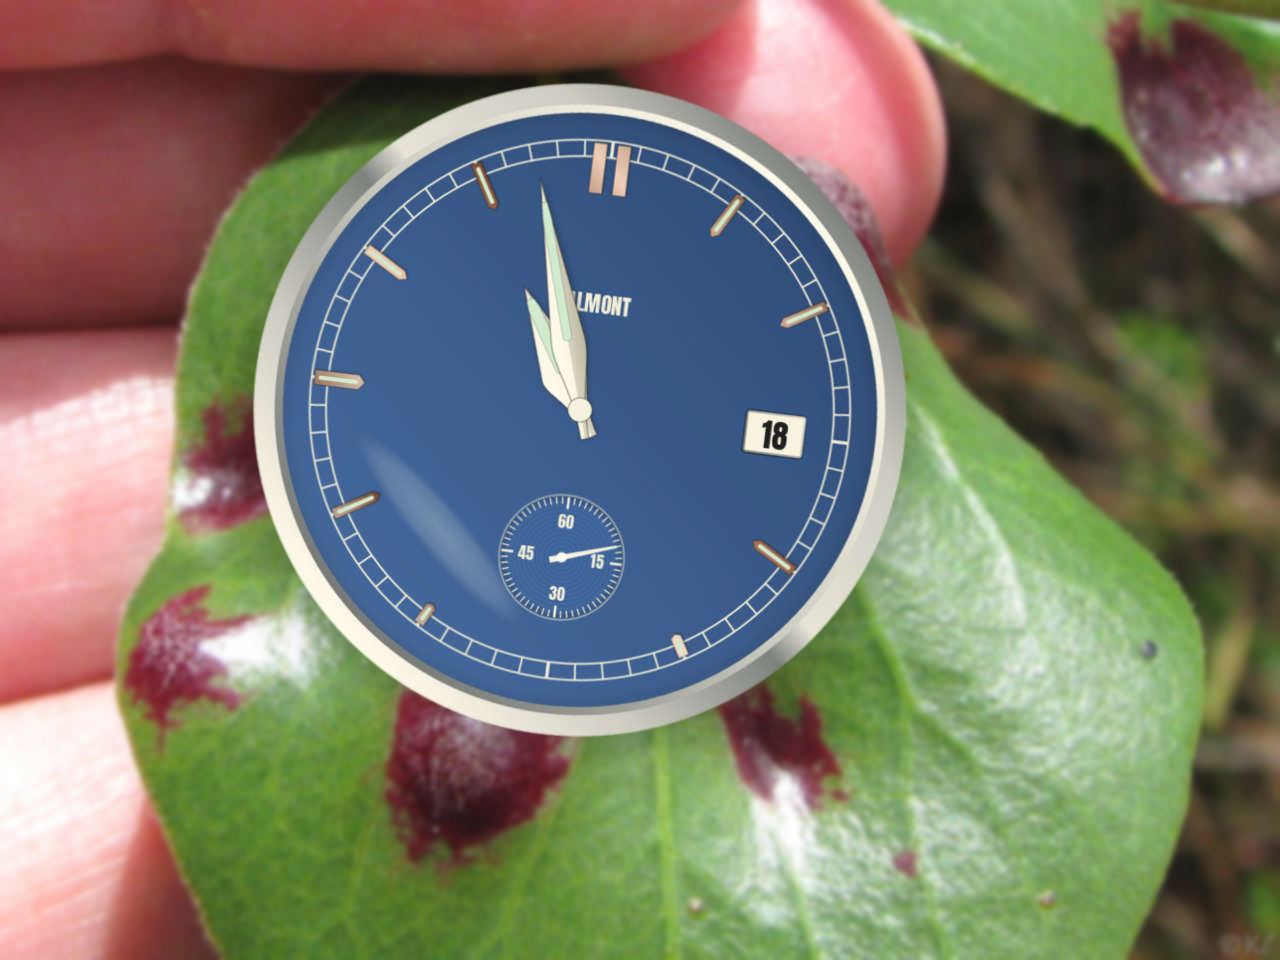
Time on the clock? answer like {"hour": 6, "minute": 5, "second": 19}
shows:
{"hour": 10, "minute": 57, "second": 12}
